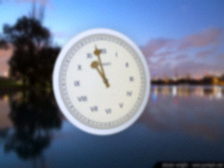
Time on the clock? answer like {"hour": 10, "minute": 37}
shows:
{"hour": 10, "minute": 58}
